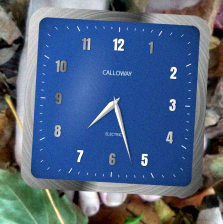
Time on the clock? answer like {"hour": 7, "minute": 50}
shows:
{"hour": 7, "minute": 27}
